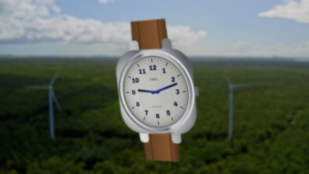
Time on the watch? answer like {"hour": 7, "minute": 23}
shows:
{"hour": 9, "minute": 12}
